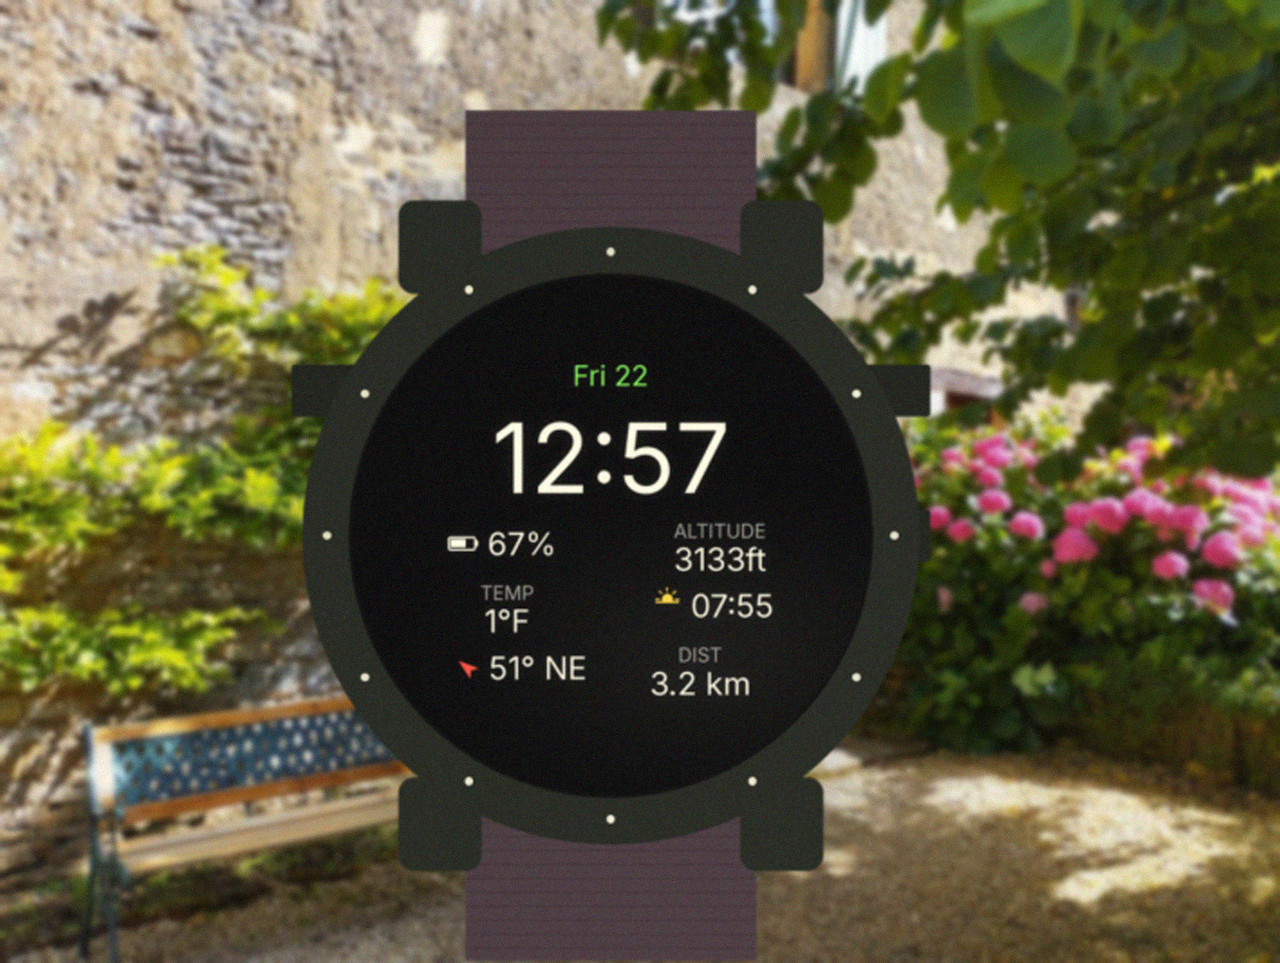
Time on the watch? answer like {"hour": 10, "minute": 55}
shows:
{"hour": 12, "minute": 57}
